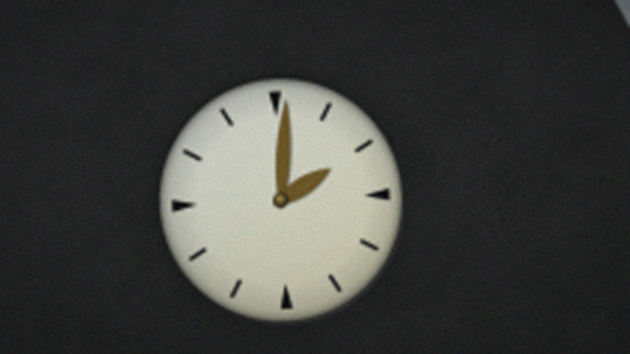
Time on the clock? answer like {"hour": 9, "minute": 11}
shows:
{"hour": 2, "minute": 1}
